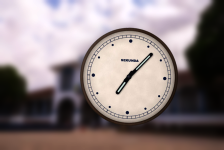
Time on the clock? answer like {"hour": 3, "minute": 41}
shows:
{"hour": 7, "minute": 7}
